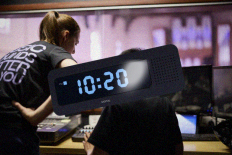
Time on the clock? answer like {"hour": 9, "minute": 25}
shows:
{"hour": 10, "minute": 20}
